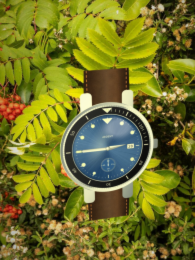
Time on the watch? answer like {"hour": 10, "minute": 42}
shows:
{"hour": 2, "minute": 45}
